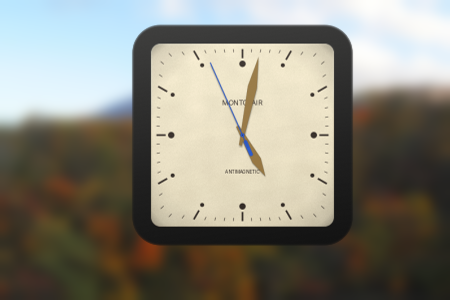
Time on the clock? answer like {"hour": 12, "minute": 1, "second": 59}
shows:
{"hour": 5, "minute": 1, "second": 56}
